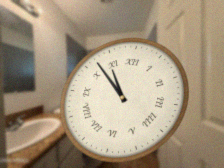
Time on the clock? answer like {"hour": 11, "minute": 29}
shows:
{"hour": 10, "minute": 52}
